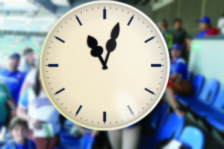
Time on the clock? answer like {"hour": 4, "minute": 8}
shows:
{"hour": 11, "minute": 3}
